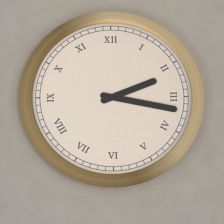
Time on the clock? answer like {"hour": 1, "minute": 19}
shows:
{"hour": 2, "minute": 17}
